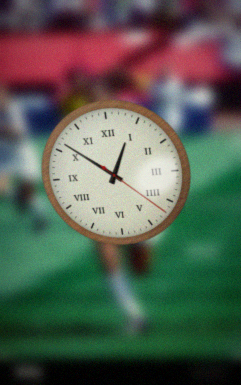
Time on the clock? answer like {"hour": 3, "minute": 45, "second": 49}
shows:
{"hour": 12, "minute": 51, "second": 22}
